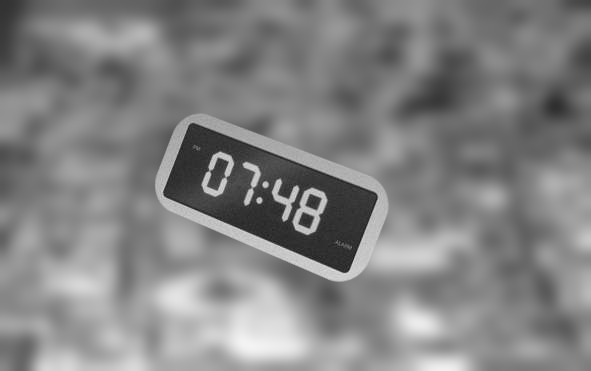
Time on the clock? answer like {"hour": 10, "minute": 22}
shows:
{"hour": 7, "minute": 48}
